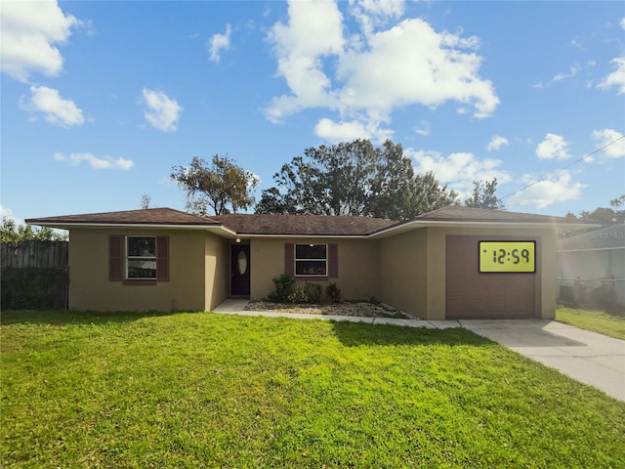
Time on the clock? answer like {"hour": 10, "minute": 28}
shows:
{"hour": 12, "minute": 59}
